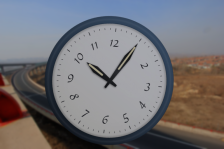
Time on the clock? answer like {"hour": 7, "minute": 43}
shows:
{"hour": 10, "minute": 5}
